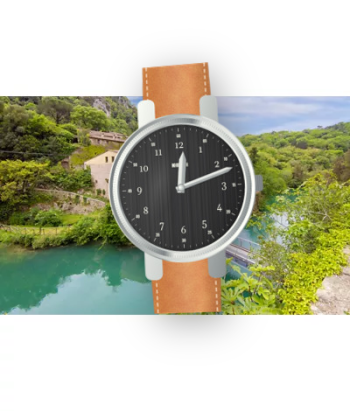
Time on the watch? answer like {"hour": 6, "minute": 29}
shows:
{"hour": 12, "minute": 12}
